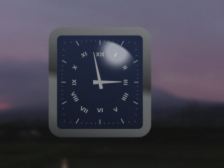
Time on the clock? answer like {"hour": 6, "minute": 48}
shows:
{"hour": 2, "minute": 58}
